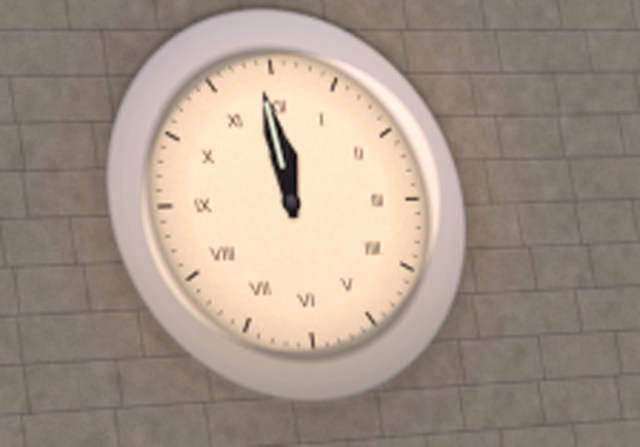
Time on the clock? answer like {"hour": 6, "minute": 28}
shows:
{"hour": 11, "minute": 59}
